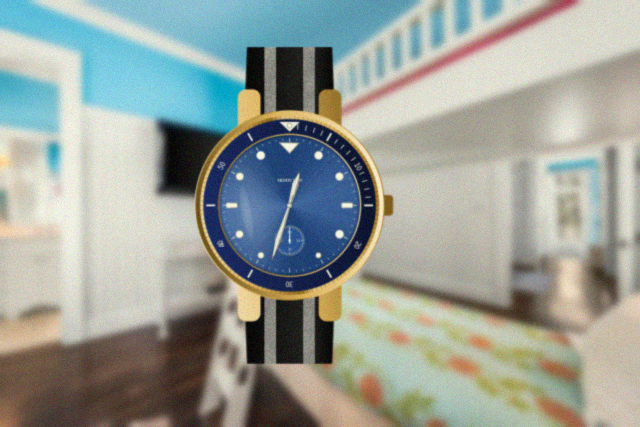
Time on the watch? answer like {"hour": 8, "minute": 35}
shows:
{"hour": 12, "minute": 33}
